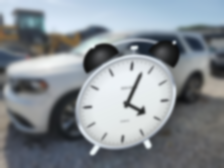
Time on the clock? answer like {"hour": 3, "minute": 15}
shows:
{"hour": 4, "minute": 3}
